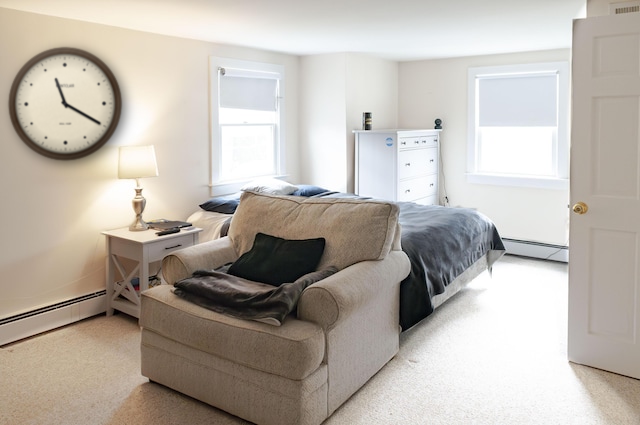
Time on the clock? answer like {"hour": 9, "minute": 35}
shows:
{"hour": 11, "minute": 20}
